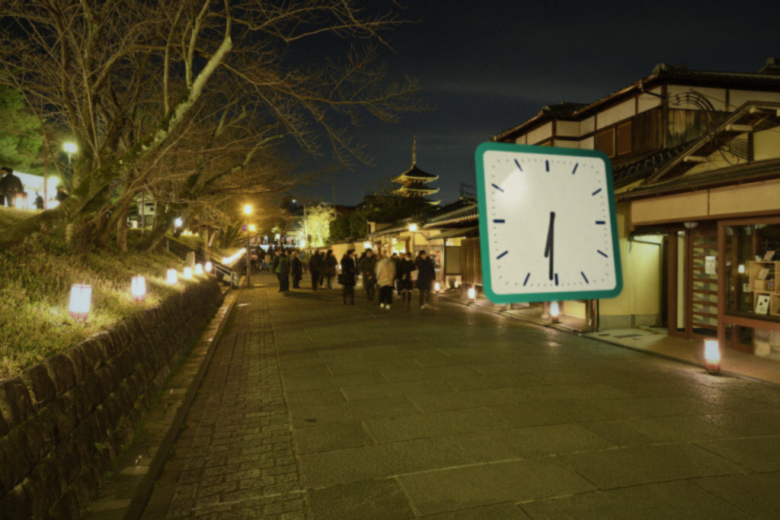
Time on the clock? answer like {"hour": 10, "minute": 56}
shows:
{"hour": 6, "minute": 31}
